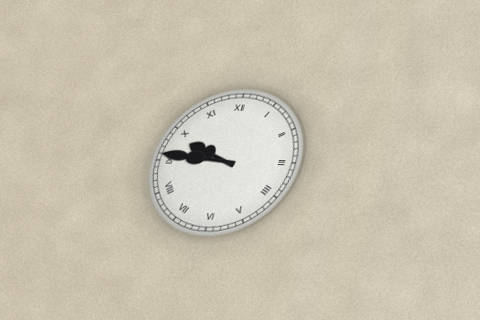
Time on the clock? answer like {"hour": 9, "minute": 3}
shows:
{"hour": 9, "minute": 46}
